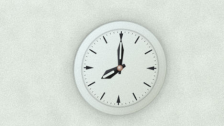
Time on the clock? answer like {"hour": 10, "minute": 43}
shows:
{"hour": 8, "minute": 0}
